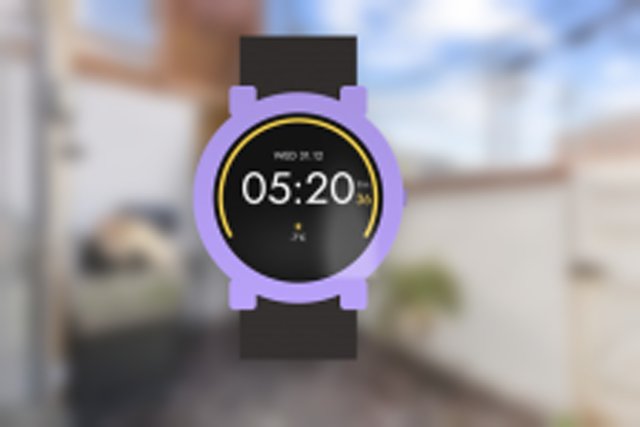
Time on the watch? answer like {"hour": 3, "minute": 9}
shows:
{"hour": 5, "minute": 20}
